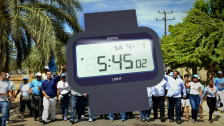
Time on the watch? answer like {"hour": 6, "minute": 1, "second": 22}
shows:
{"hour": 5, "minute": 45, "second": 2}
